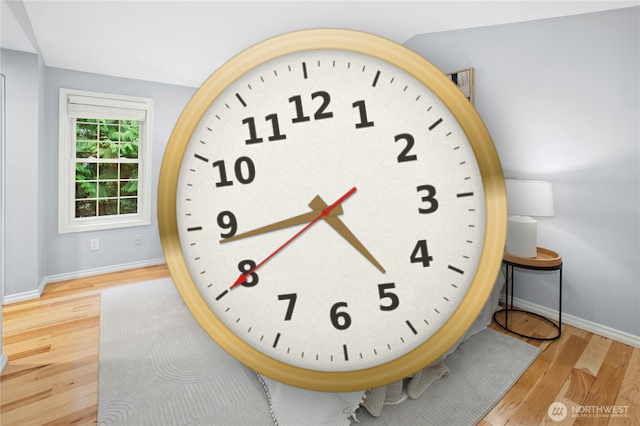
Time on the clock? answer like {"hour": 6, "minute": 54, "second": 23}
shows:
{"hour": 4, "minute": 43, "second": 40}
